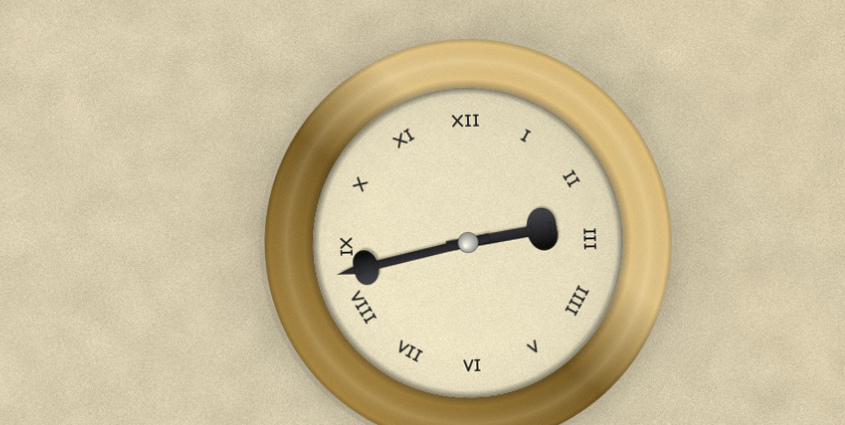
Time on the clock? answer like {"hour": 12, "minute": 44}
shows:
{"hour": 2, "minute": 43}
